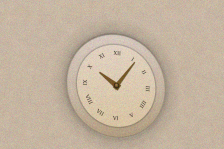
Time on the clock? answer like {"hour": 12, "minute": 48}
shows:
{"hour": 10, "minute": 6}
